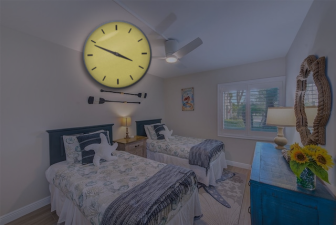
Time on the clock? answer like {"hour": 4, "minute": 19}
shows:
{"hour": 3, "minute": 49}
